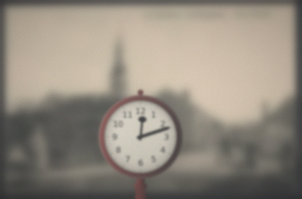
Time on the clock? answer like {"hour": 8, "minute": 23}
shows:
{"hour": 12, "minute": 12}
